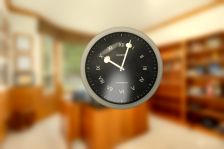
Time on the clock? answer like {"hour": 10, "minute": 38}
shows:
{"hour": 10, "minute": 3}
